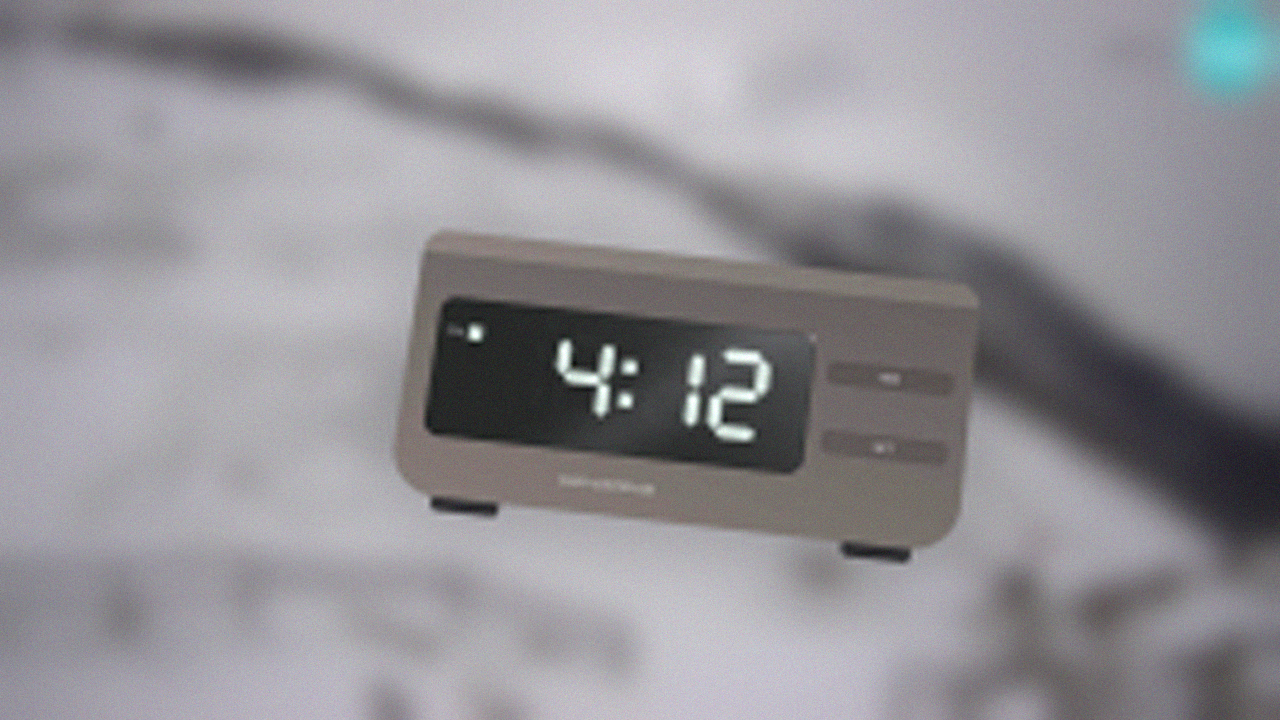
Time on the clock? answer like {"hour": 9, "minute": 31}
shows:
{"hour": 4, "minute": 12}
